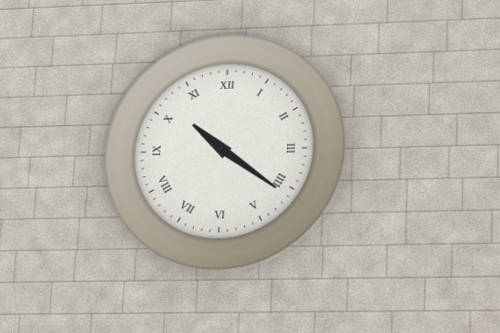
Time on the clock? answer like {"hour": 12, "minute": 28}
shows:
{"hour": 10, "minute": 21}
